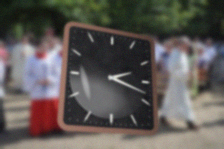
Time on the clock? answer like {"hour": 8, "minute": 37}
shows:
{"hour": 2, "minute": 18}
